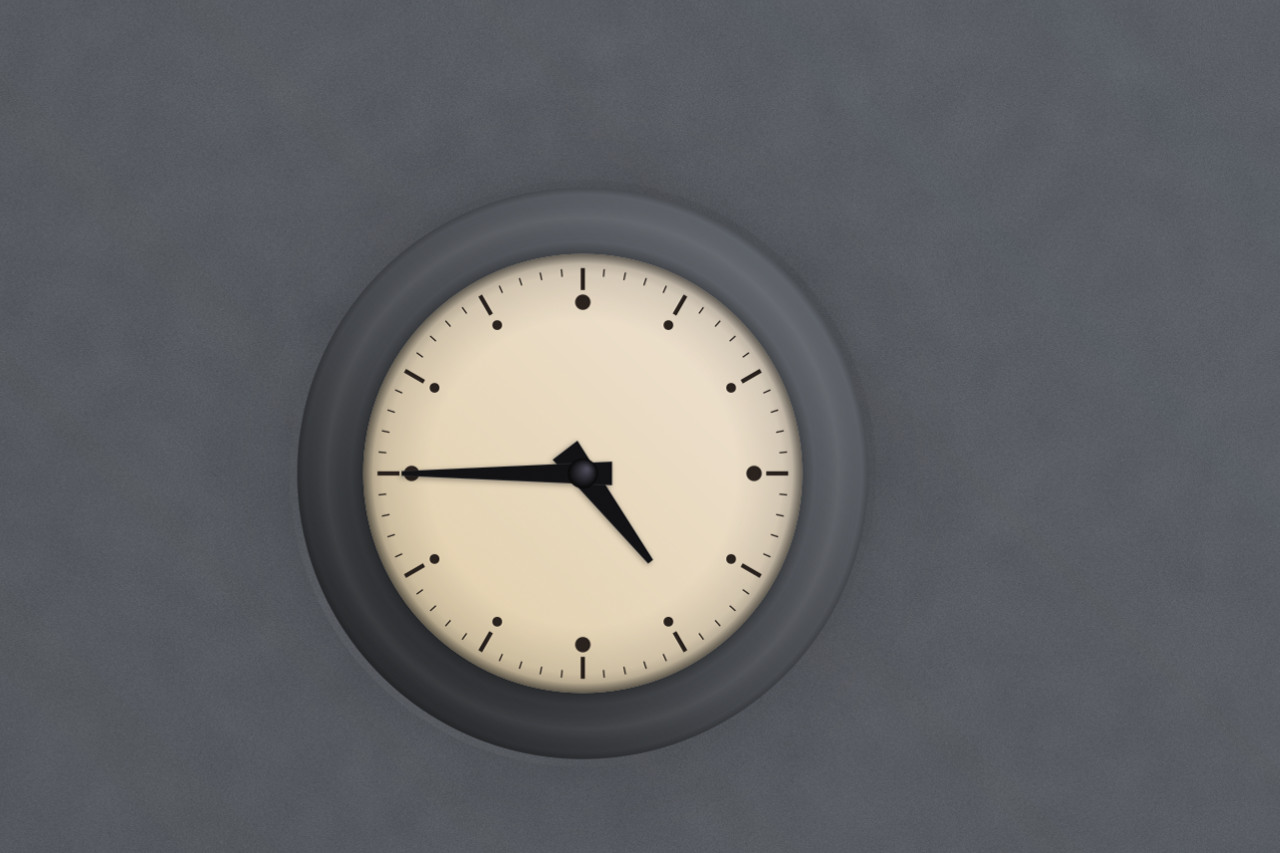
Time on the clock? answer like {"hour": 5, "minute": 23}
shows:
{"hour": 4, "minute": 45}
